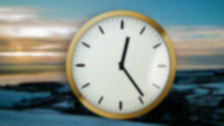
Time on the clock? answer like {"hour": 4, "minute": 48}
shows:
{"hour": 12, "minute": 24}
